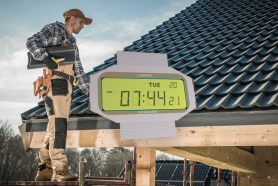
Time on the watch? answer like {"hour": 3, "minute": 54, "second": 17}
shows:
{"hour": 7, "minute": 44, "second": 21}
